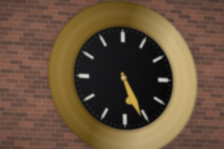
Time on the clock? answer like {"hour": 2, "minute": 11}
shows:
{"hour": 5, "minute": 26}
